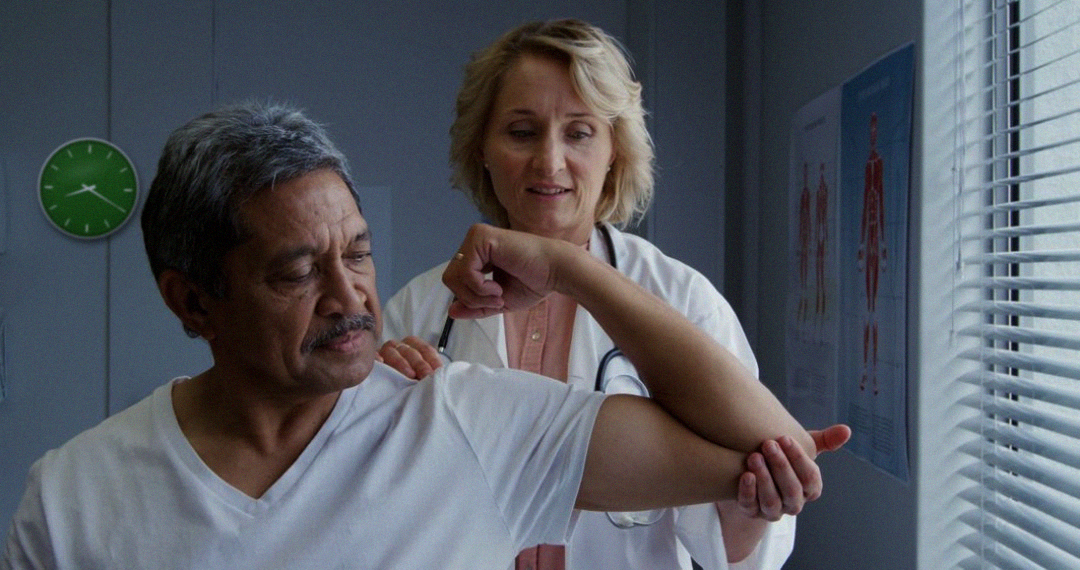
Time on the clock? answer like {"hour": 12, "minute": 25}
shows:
{"hour": 8, "minute": 20}
